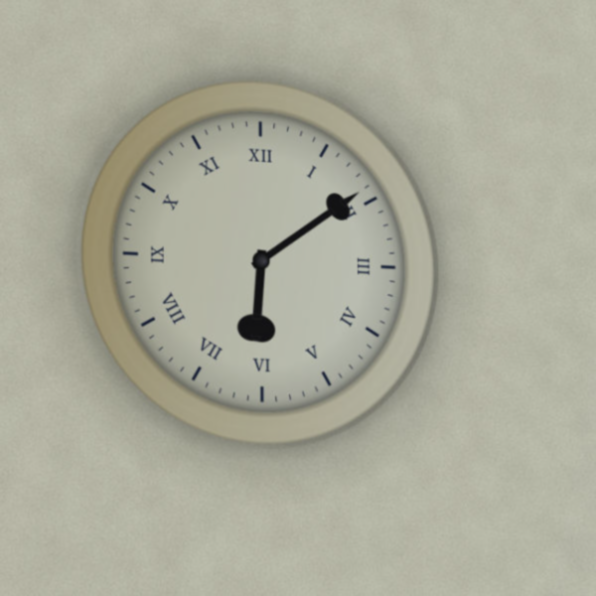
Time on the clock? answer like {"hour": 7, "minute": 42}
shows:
{"hour": 6, "minute": 9}
